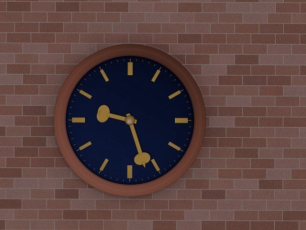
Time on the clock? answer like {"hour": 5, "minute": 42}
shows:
{"hour": 9, "minute": 27}
